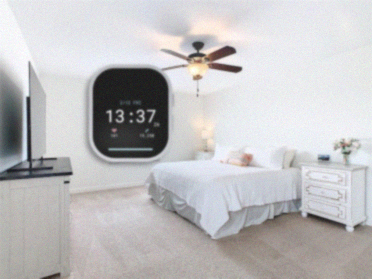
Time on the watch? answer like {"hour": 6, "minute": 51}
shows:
{"hour": 13, "minute": 37}
